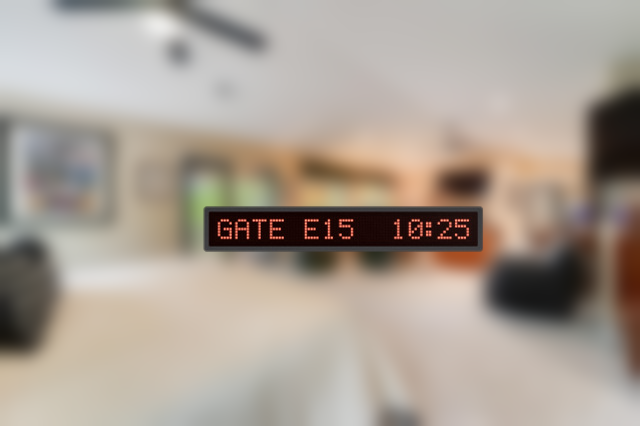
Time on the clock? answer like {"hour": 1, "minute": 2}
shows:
{"hour": 10, "minute": 25}
